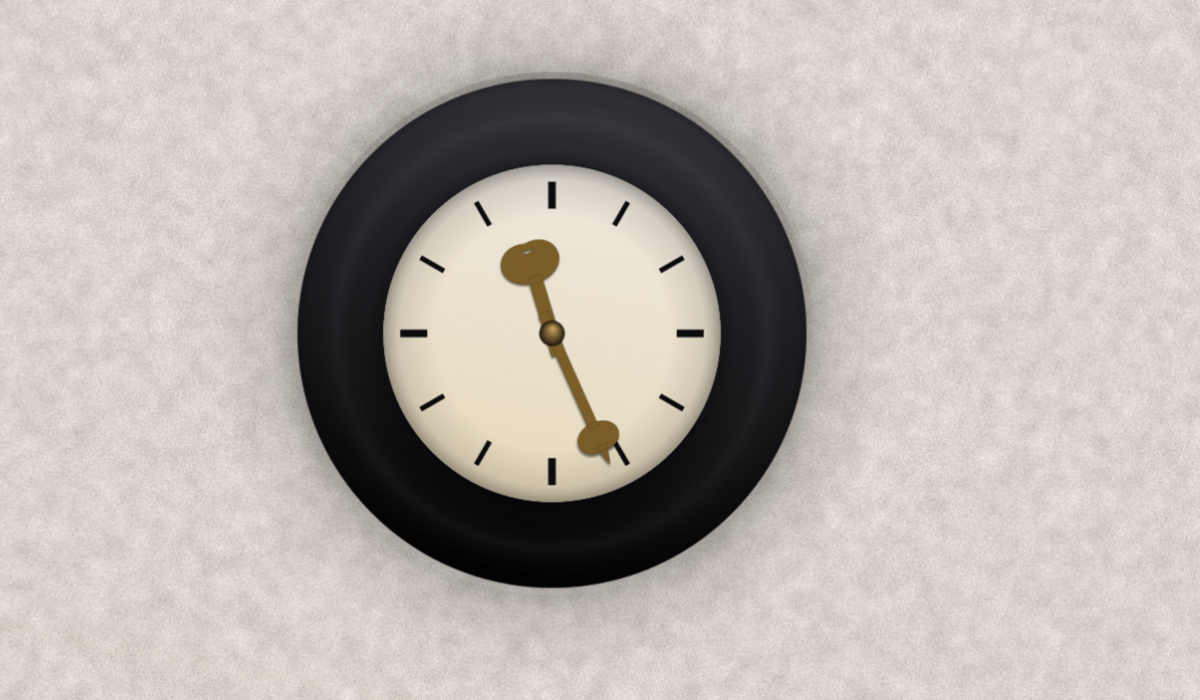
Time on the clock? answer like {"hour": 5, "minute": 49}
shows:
{"hour": 11, "minute": 26}
